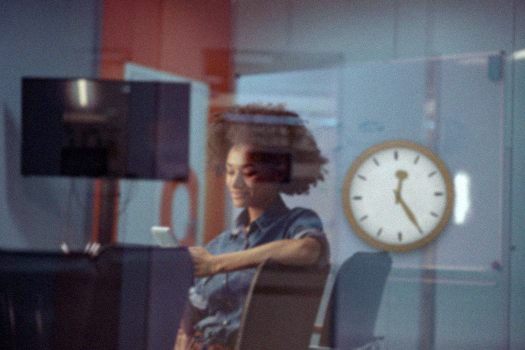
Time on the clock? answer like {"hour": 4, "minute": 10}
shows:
{"hour": 12, "minute": 25}
